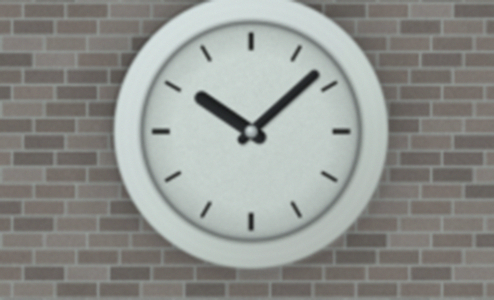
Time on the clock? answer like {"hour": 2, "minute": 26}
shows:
{"hour": 10, "minute": 8}
